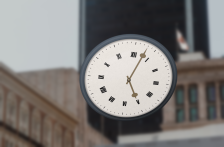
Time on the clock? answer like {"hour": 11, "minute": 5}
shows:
{"hour": 5, "minute": 3}
